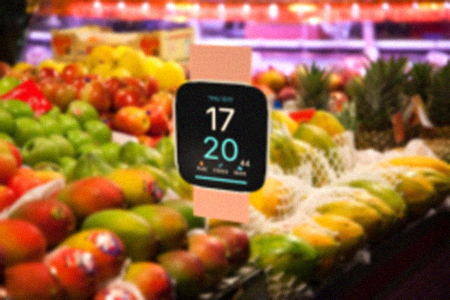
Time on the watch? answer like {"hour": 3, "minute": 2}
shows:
{"hour": 17, "minute": 20}
